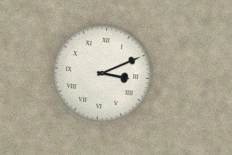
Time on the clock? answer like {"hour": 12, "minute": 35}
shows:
{"hour": 3, "minute": 10}
